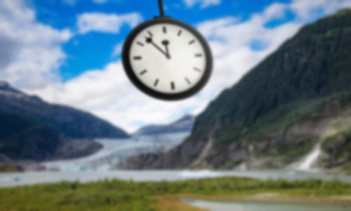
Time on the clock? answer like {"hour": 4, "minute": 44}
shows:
{"hour": 11, "minute": 53}
